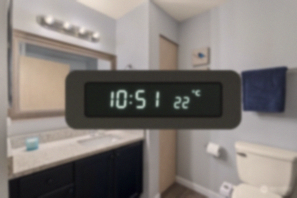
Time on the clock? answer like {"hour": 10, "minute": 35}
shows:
{"hour": 10, "minute": 51}
